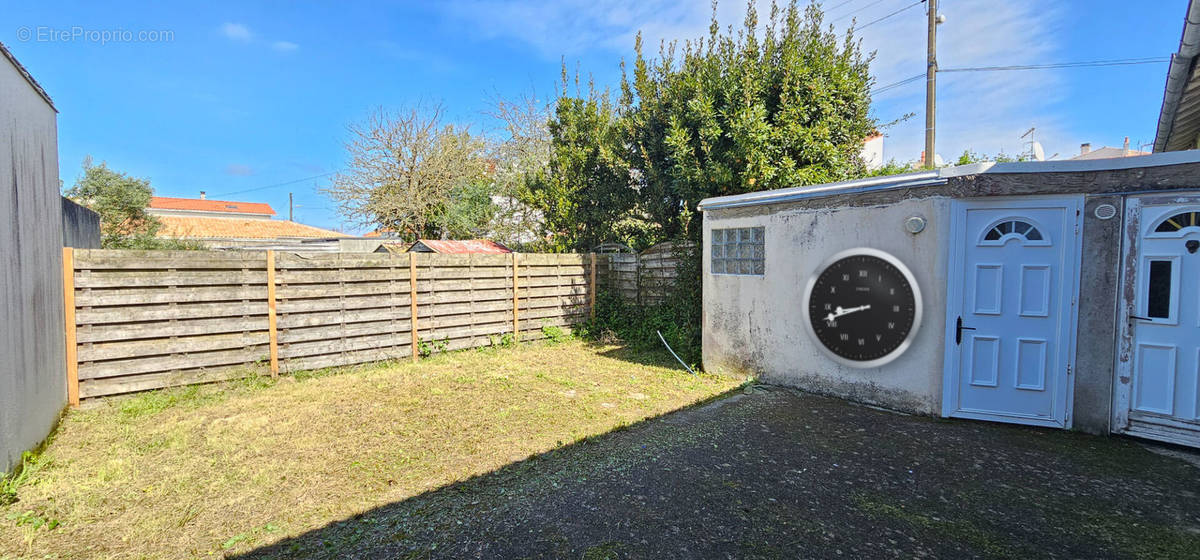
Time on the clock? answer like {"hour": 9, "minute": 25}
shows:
{"hour": 8, "minute": 42}
